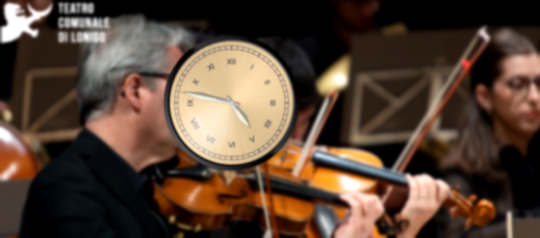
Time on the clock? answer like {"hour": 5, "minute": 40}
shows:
{"hour": 4, "minute": 47}
